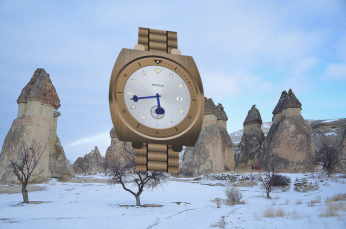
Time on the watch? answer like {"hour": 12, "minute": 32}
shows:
{"hour": 5, "minute": 43}
